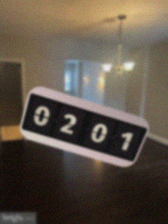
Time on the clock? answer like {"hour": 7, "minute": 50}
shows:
{"hour": 2, "minute": 1}
